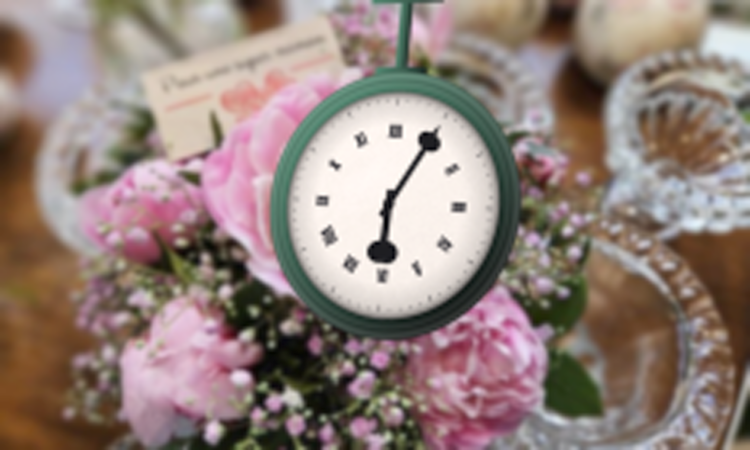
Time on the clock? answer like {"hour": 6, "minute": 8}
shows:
{"hour": 6, "minute": 5}
